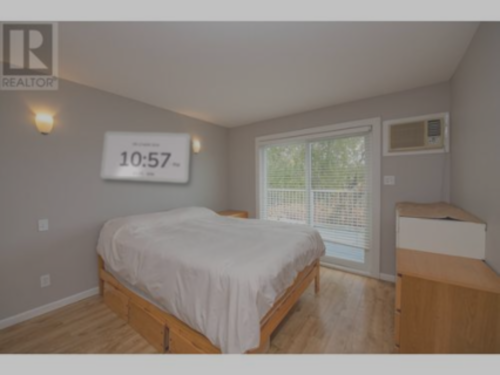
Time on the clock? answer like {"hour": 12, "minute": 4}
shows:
{"hour": 10, "minute": 57}
